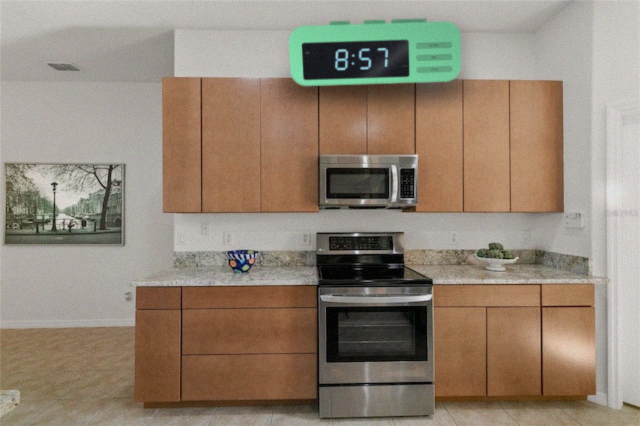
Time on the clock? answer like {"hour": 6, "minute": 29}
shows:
{"hour": 8, "minute": 57}
